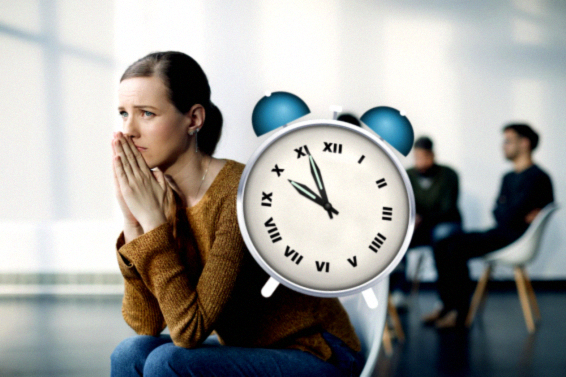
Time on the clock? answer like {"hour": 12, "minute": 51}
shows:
{"hour": 9, "minute": 56}
